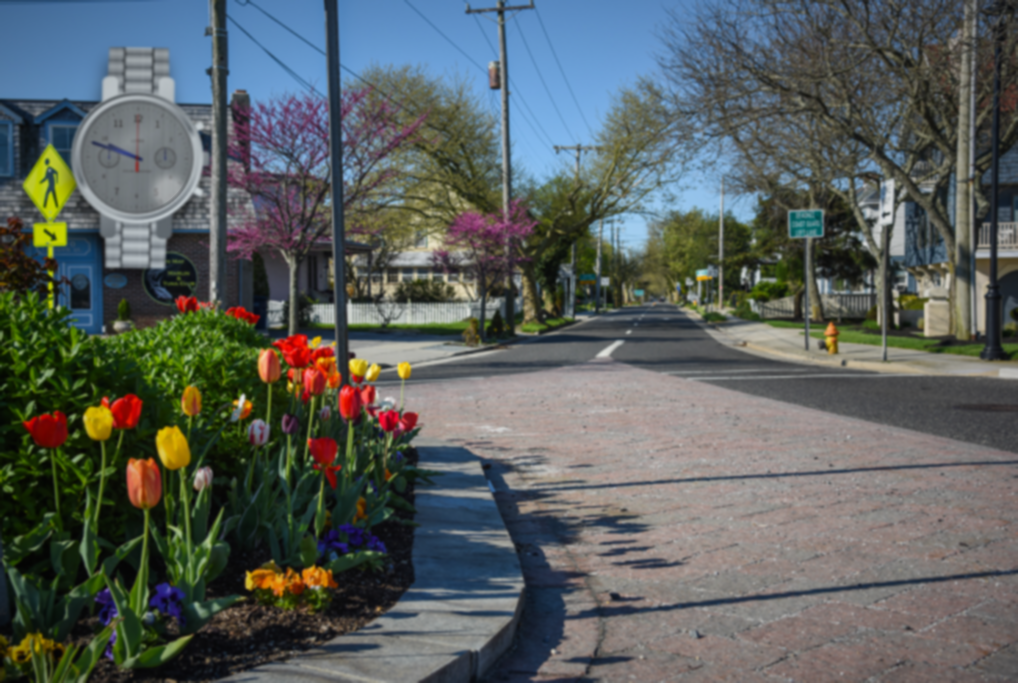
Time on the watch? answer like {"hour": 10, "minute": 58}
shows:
{"hour": 9, "minute": 48}
